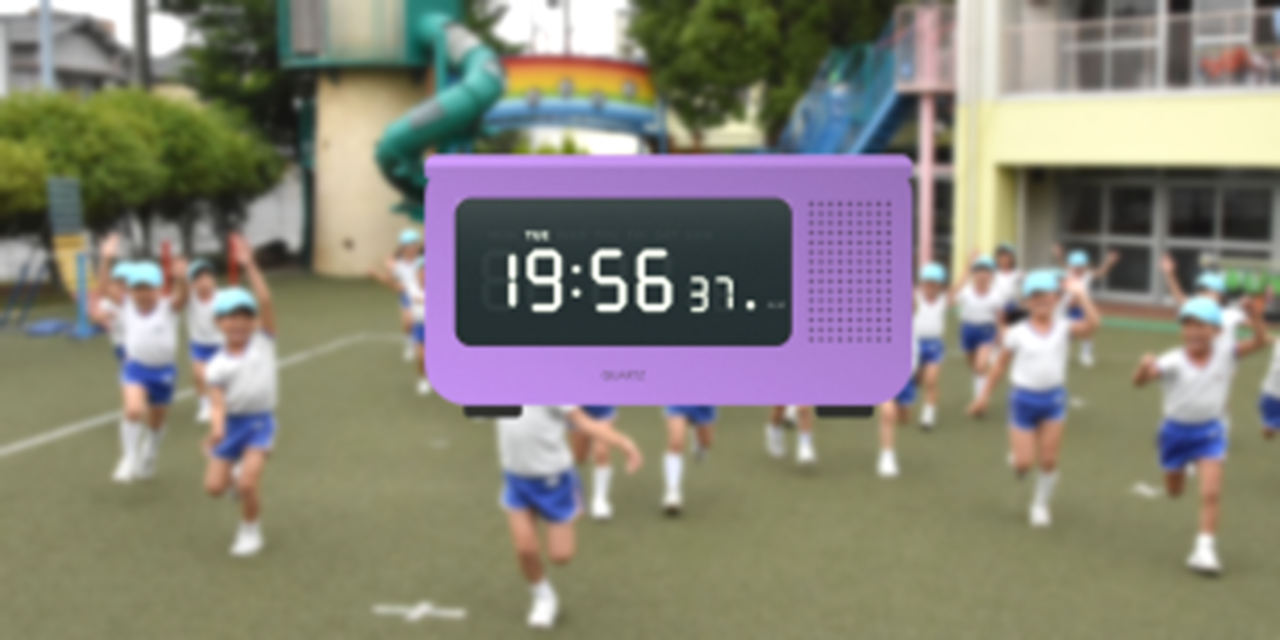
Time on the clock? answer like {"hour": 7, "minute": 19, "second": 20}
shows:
{"hour": 19, "minute": 56, "second": 37}
